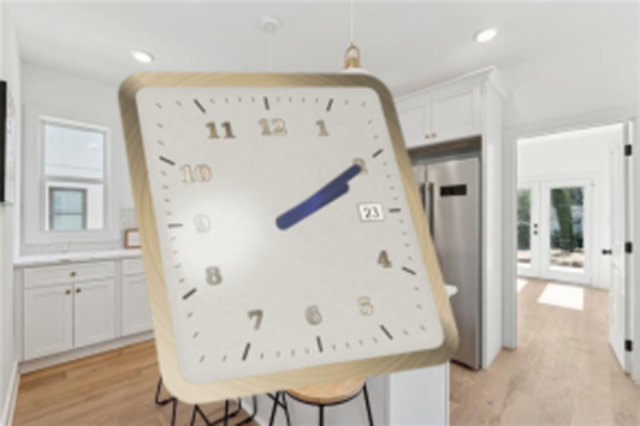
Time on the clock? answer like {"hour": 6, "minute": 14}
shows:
{"hour": 2, "minute": 10}
